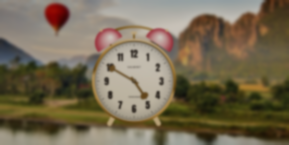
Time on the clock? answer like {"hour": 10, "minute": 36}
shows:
{"hour": 4, "minute": 50}
